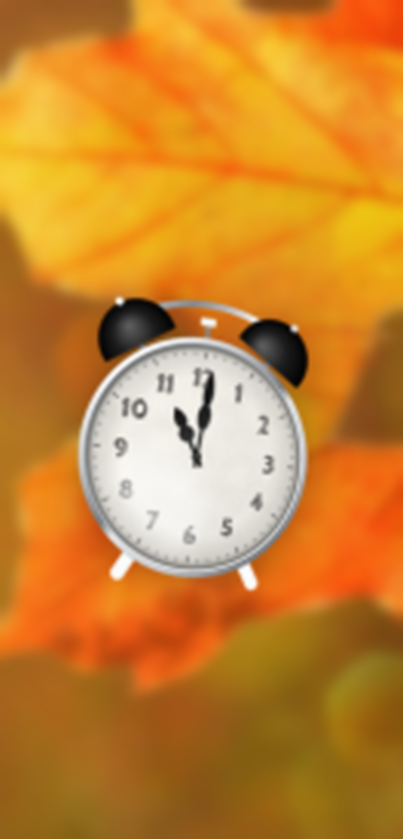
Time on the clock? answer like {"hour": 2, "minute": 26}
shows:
{"hour": 11, "minute": 1}
